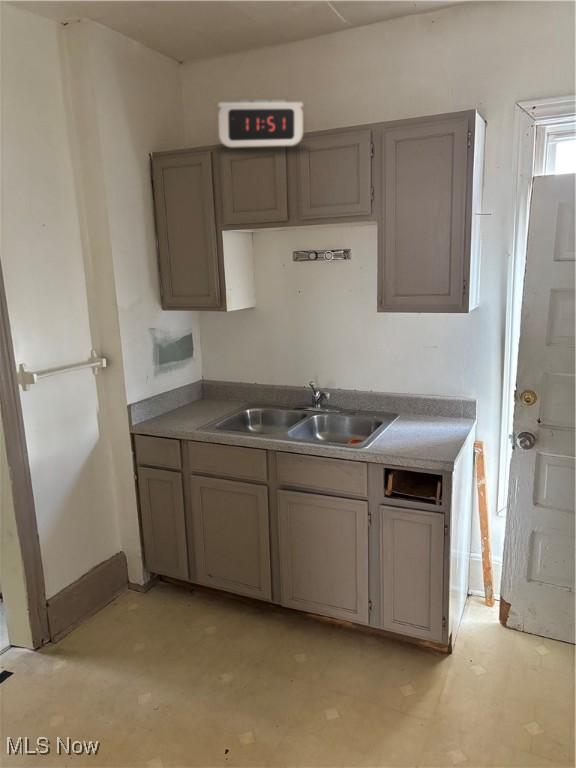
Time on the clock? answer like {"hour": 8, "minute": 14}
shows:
{"hour": 11, "minute": 51}
